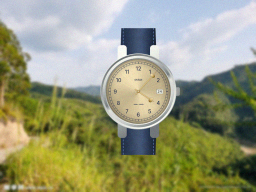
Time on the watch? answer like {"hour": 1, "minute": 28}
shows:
{"hour": 4, "minute": 7}
